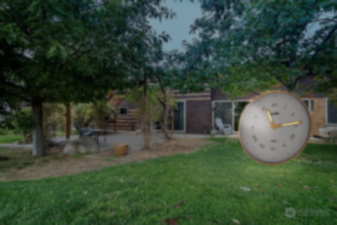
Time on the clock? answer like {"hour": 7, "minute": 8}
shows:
{"hour": 11, "minute": 14}
